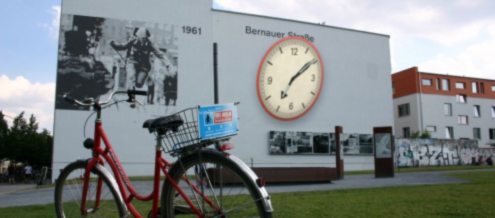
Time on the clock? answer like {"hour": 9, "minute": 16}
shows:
{"hour": 7, "minute": 9}
